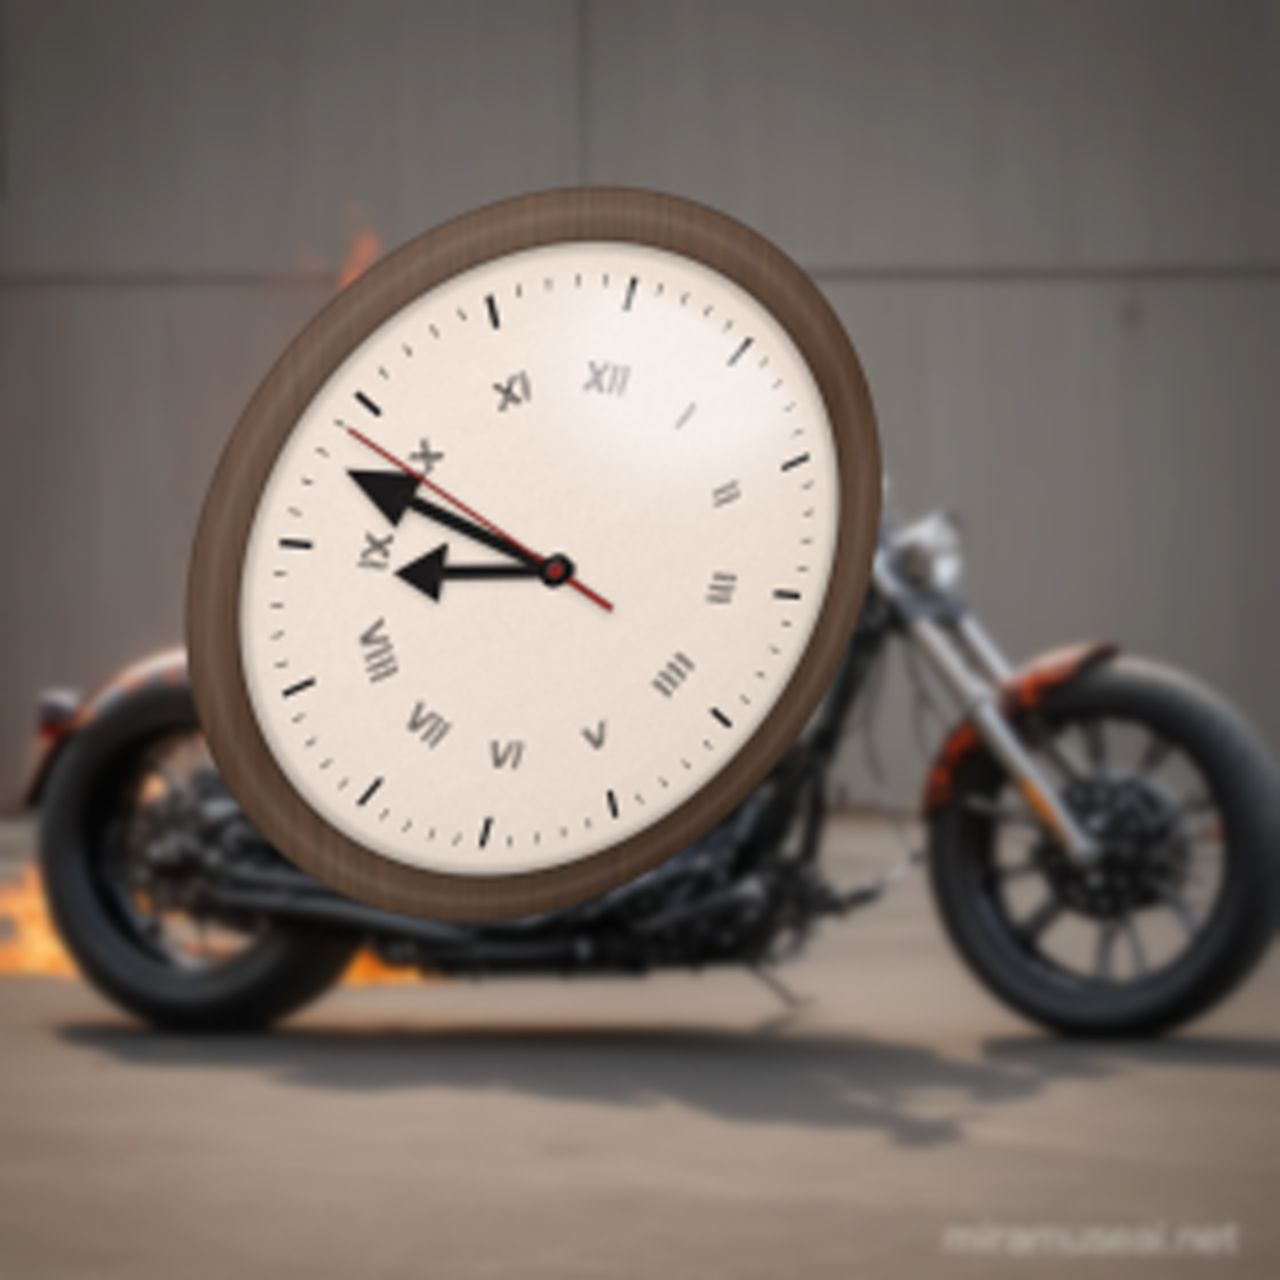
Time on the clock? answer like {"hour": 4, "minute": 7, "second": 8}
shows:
{"hour": 8, "minute": 47, "second": 49}
